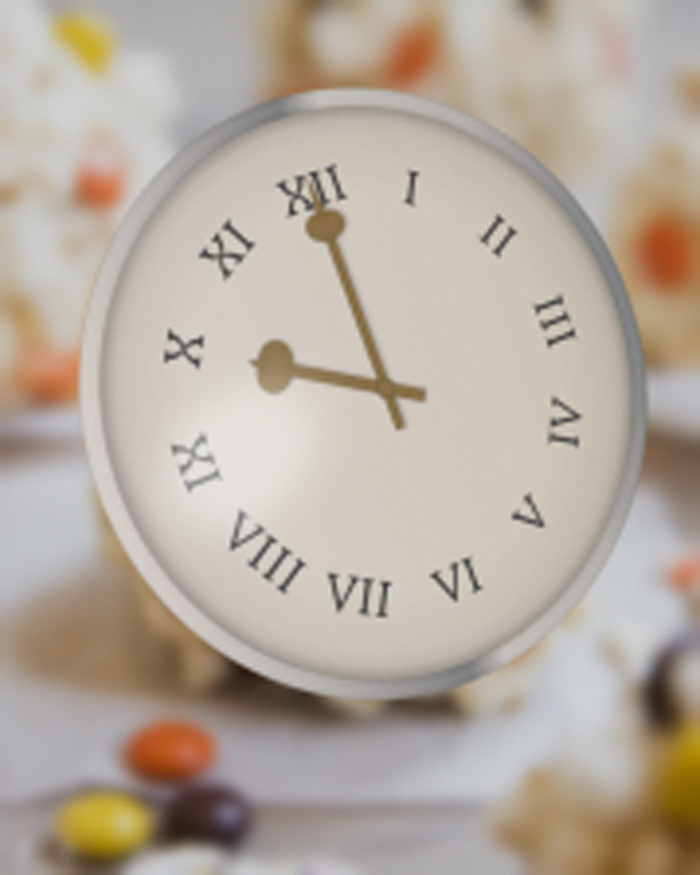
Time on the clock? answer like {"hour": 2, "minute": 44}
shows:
{"hour": 10, "minute": 0}
